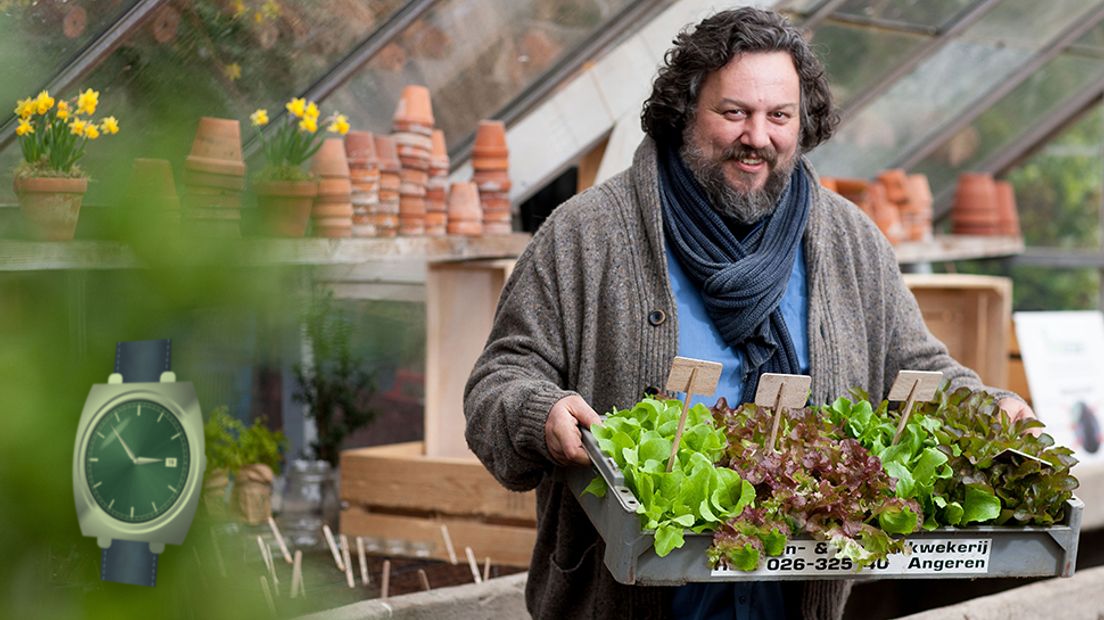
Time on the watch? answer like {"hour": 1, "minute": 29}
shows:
{"hour": 2, "minute": 53}
